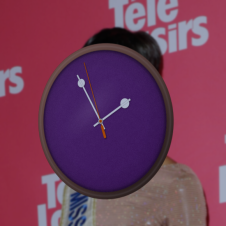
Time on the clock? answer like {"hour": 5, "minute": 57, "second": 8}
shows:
{"hour": 1, "minute": 54, "second": 57}
